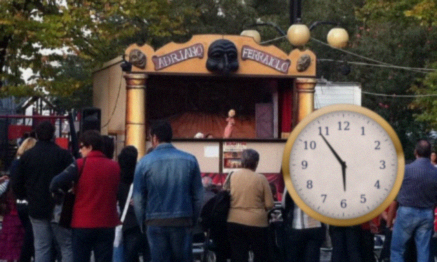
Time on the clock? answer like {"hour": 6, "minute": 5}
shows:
{"hour": 5, "minute": 54}
